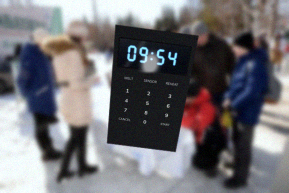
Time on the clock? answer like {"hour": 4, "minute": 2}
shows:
{"hour": 9, "minute": 54}
